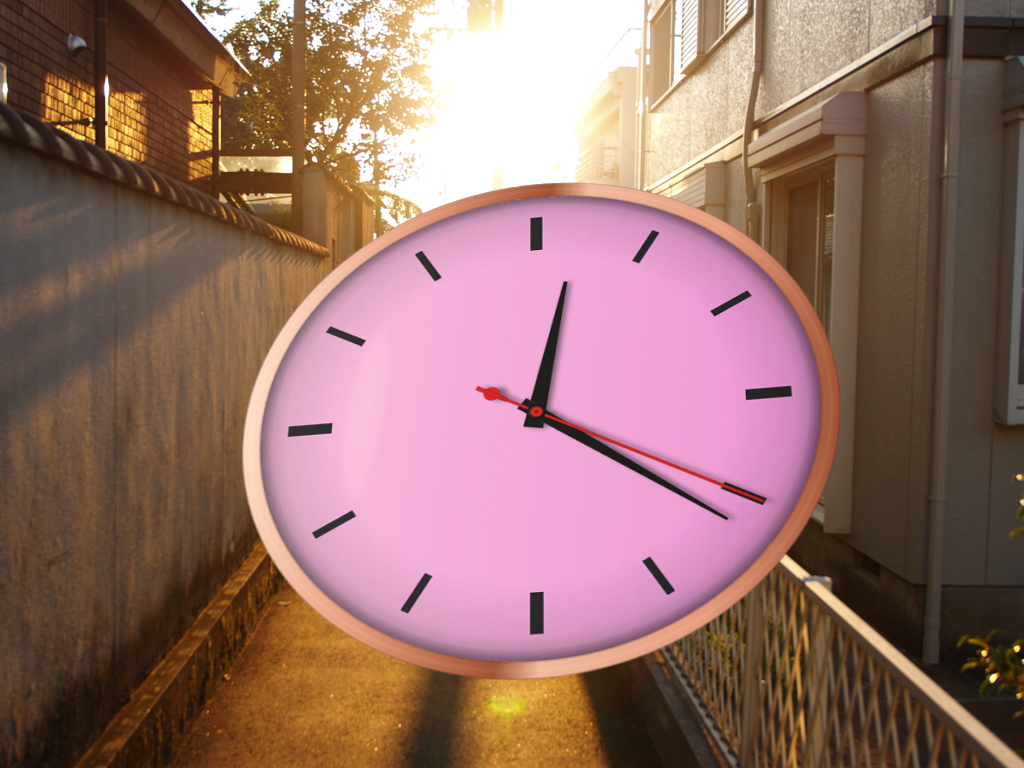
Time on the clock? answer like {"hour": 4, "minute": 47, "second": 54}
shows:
{"hour": 12, "minute": 21, "second": 20}
